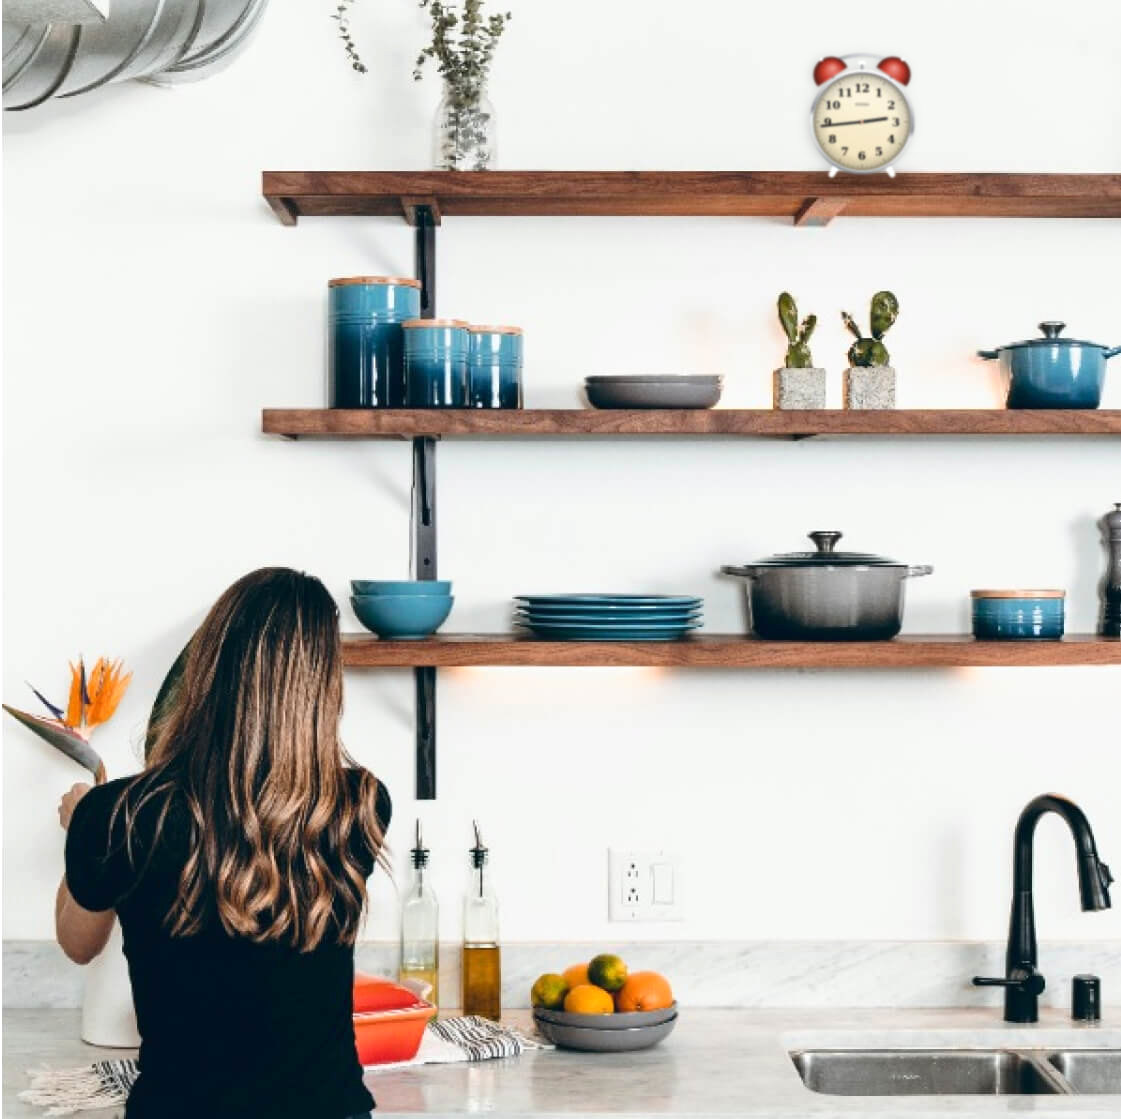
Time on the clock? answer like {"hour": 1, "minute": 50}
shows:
{"hour": 2, "minute": 44}
